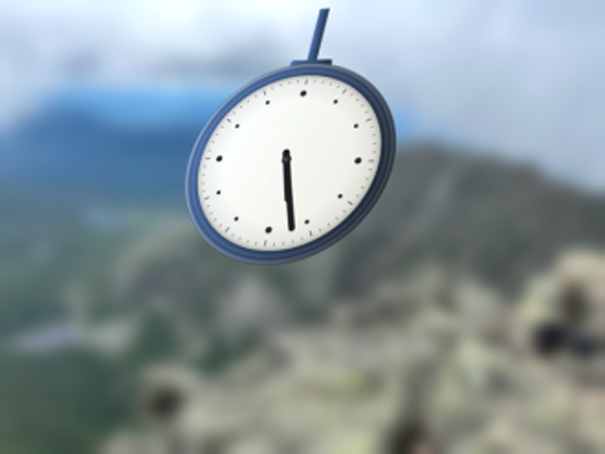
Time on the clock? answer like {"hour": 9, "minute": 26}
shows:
{"hour": 5, "minute": 27}
